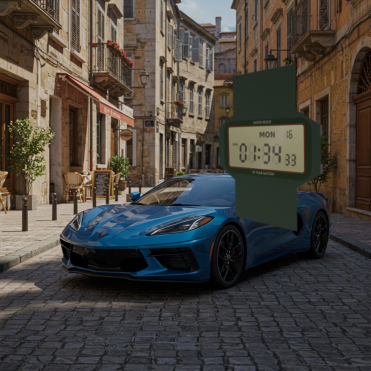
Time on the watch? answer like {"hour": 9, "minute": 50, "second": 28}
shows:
{"hour": 1, "minute": 34, "second": 33}
